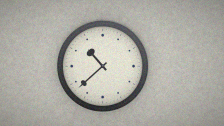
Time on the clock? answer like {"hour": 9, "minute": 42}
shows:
{"hour": 10, "minute": 38}
